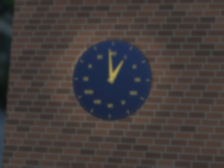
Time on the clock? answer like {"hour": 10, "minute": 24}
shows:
{"hour": 12, "minute": 59}
